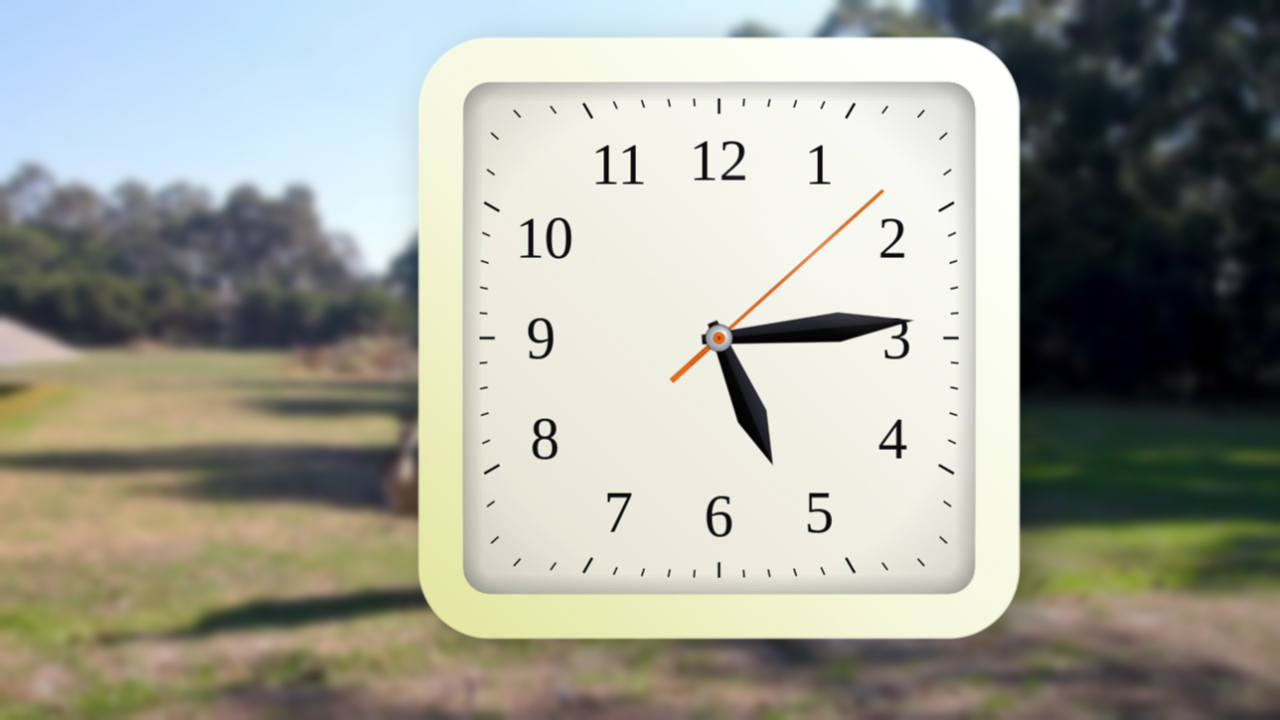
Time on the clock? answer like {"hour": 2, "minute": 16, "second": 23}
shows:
{"hour": 5, "minute": 14, "second": 8}
